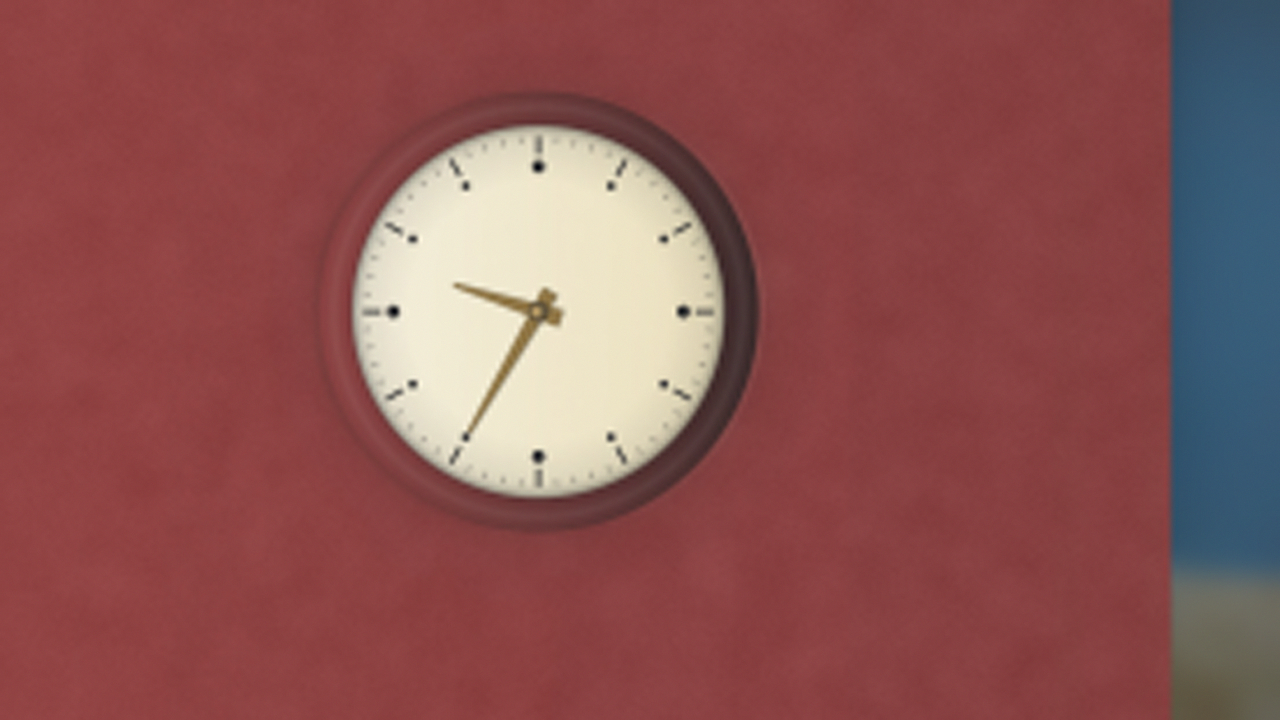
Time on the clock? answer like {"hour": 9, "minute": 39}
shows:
{"hour": 9, "minute": 35}
